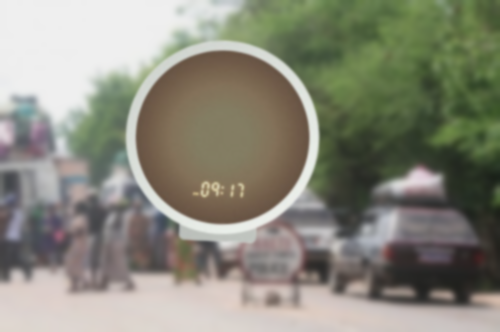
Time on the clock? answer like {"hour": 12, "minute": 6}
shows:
{"hour": 9, "minute": 17}
